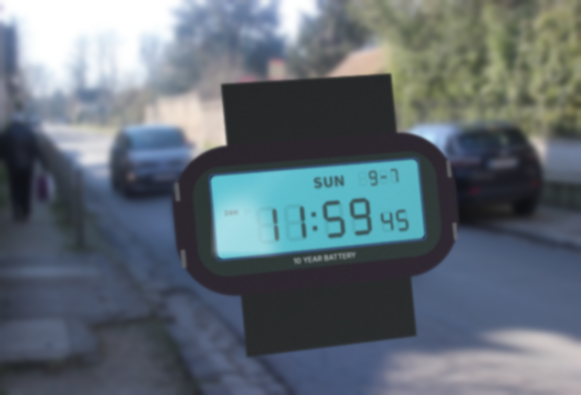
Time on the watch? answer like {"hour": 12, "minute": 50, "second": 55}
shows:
{"hour": 11, "minute": 59, "second": 45}
